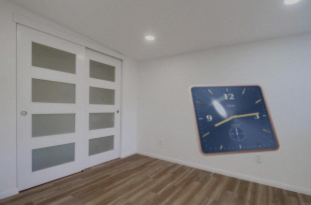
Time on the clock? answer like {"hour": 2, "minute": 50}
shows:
{"hour": 8, "minute": 14}
